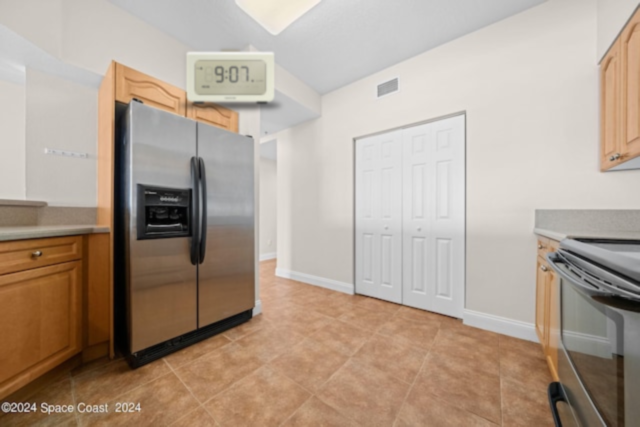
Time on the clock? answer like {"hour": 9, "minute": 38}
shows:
{"hour": 9, "minute": 7}
